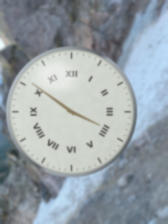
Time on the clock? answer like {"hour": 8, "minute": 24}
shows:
{"hour": 3, "minute": 51}
